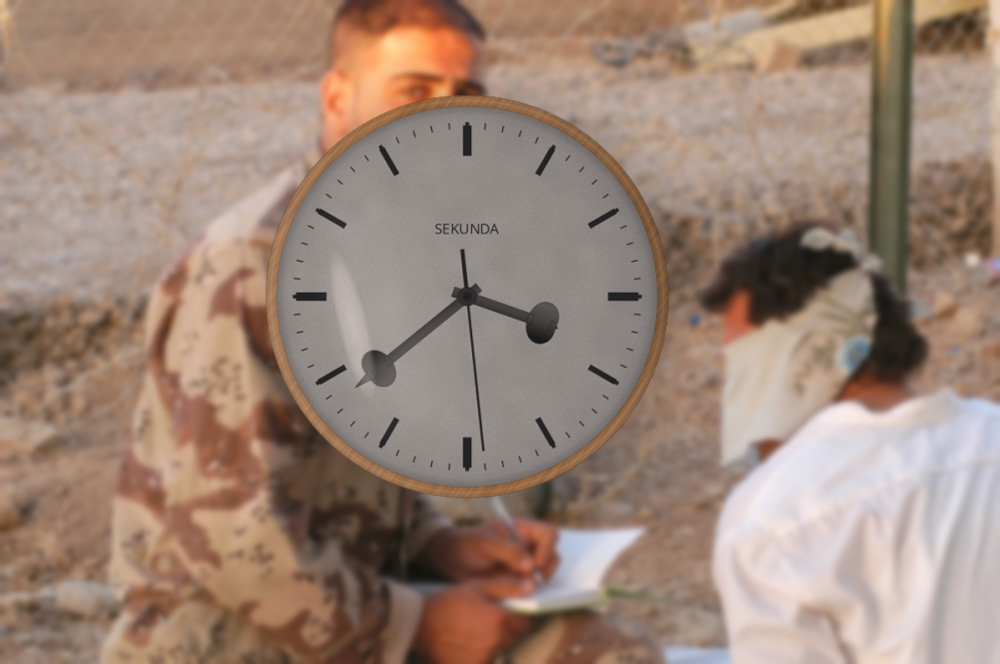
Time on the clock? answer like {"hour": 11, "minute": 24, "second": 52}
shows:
{"hour": 3, "minute": 38, "second": 29}
